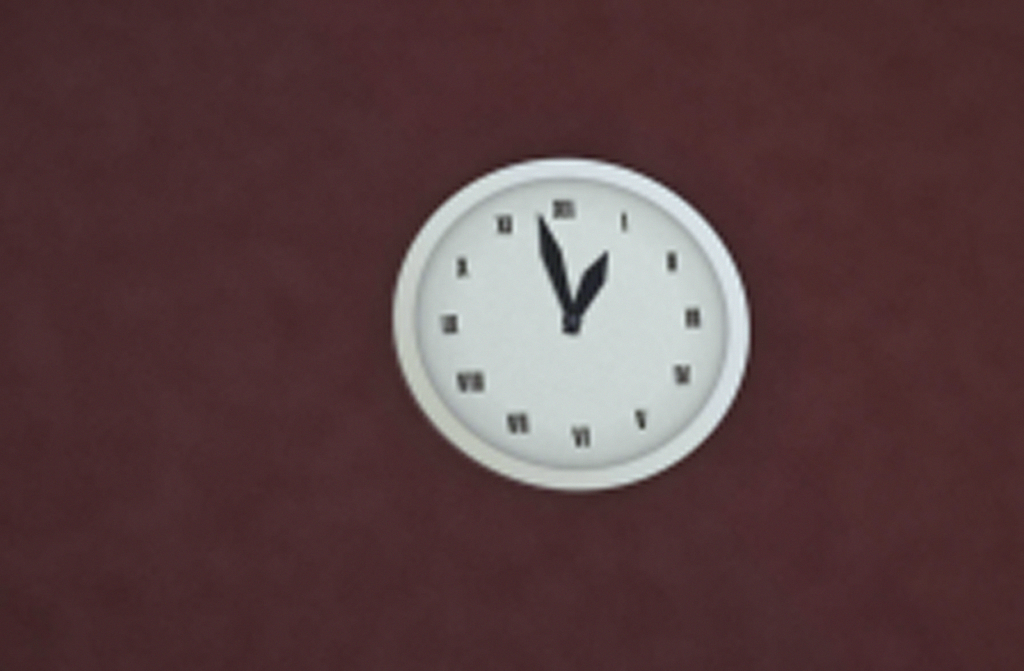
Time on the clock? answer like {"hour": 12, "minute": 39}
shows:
{"hour": 12, "minute": 58}
